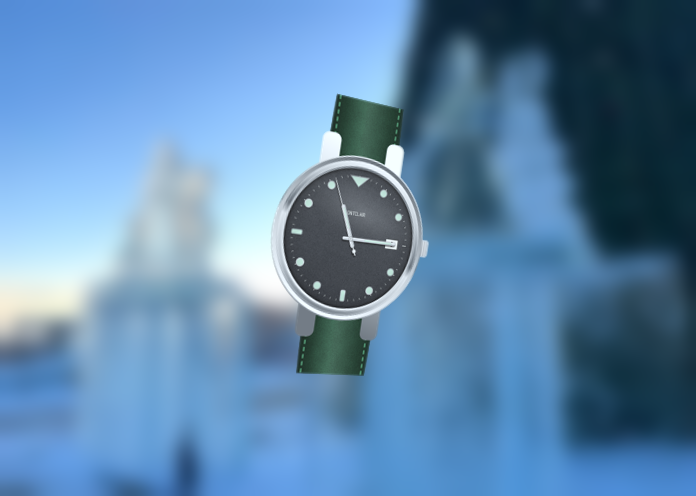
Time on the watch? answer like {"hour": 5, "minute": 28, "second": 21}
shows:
{"hour": 11, "minute": 14, "second": 56}
